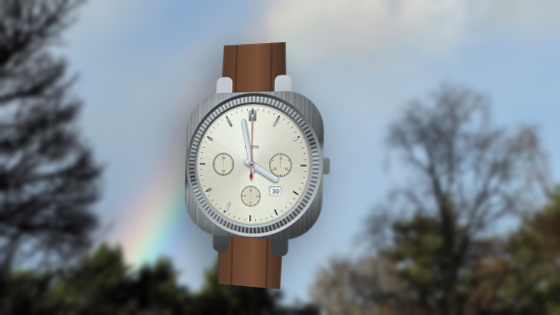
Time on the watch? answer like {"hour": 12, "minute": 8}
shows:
{"hour": 3, "minute": 58}
